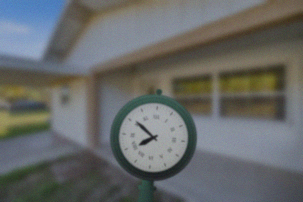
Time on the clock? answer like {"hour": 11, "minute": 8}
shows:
{"hour": 7, "minute": 51}
